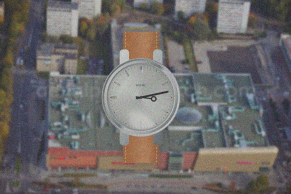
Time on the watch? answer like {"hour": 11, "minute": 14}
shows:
{"hour": 3, "minute": 13}
